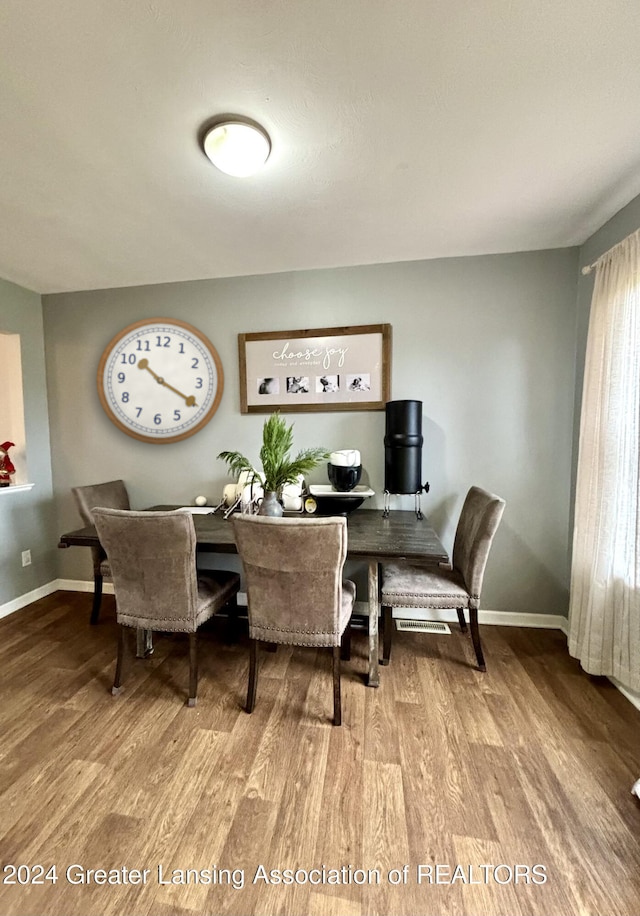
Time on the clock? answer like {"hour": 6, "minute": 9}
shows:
{"hour": 10, "minute": 20}
